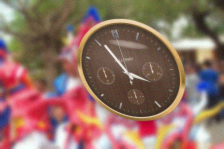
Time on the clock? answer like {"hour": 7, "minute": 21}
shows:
{"hour": 3, "minute": 56}
